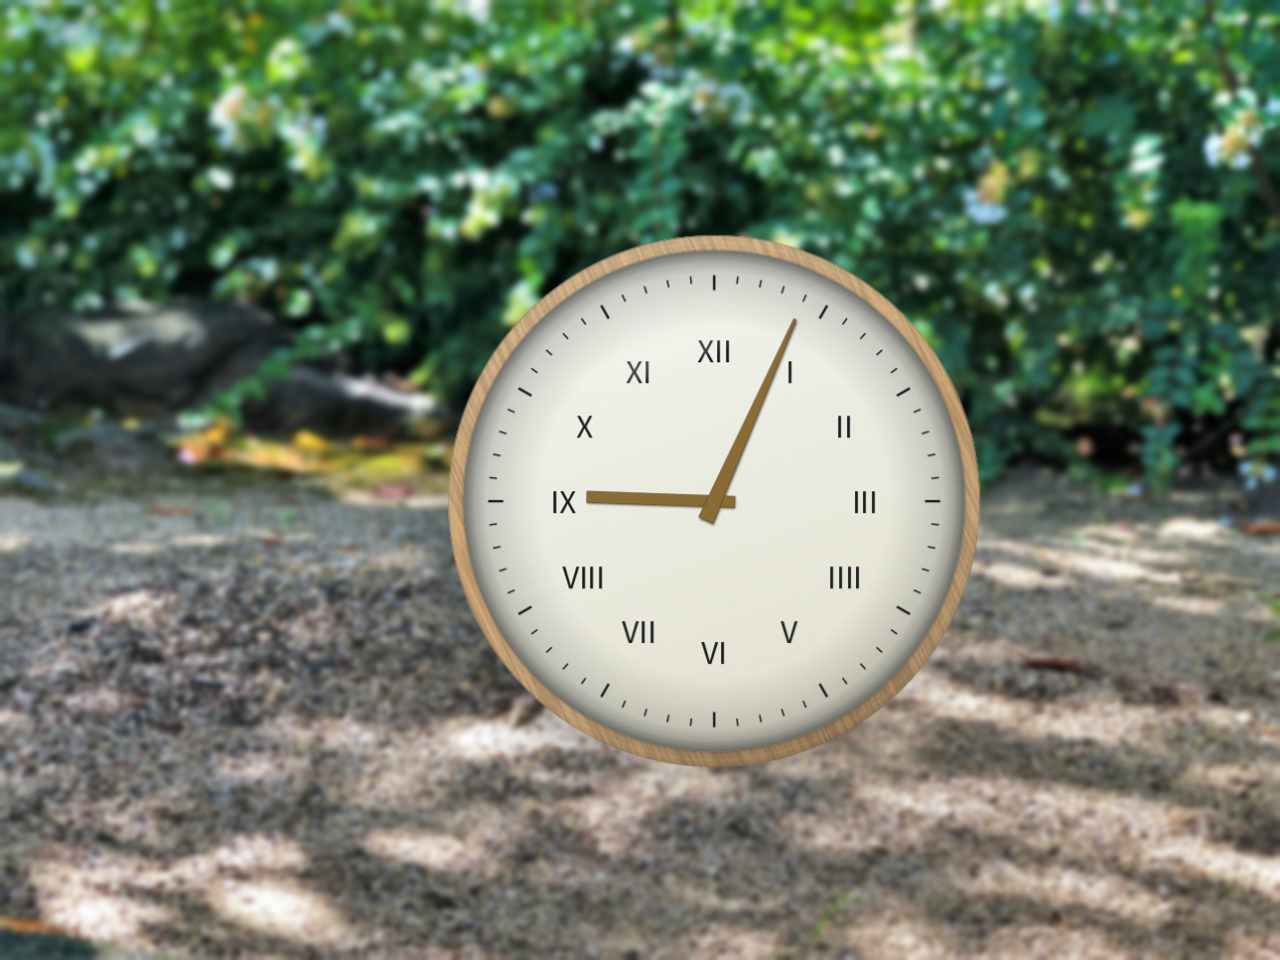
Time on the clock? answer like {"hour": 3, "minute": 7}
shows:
{"hour": 9, "minute": 4}
